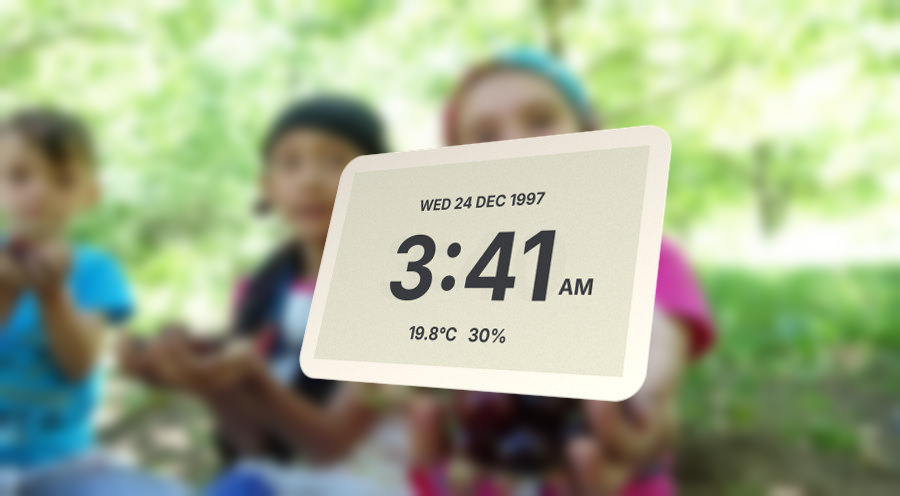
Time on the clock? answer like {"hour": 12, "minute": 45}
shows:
{"hour": 3, "minute": 41}
